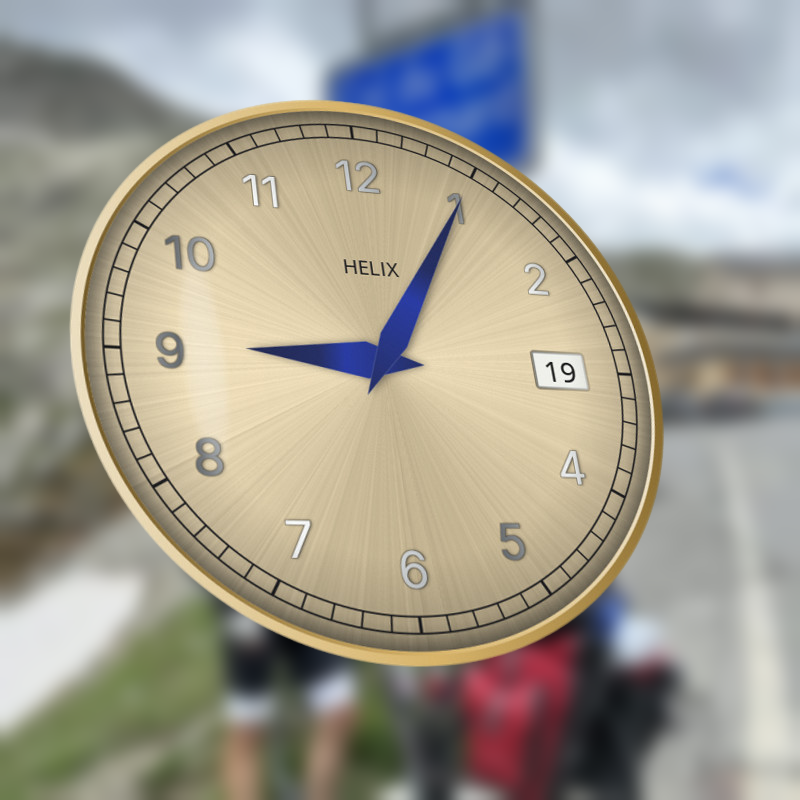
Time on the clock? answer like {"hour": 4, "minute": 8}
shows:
{"hour": 9, "minute": 5}
